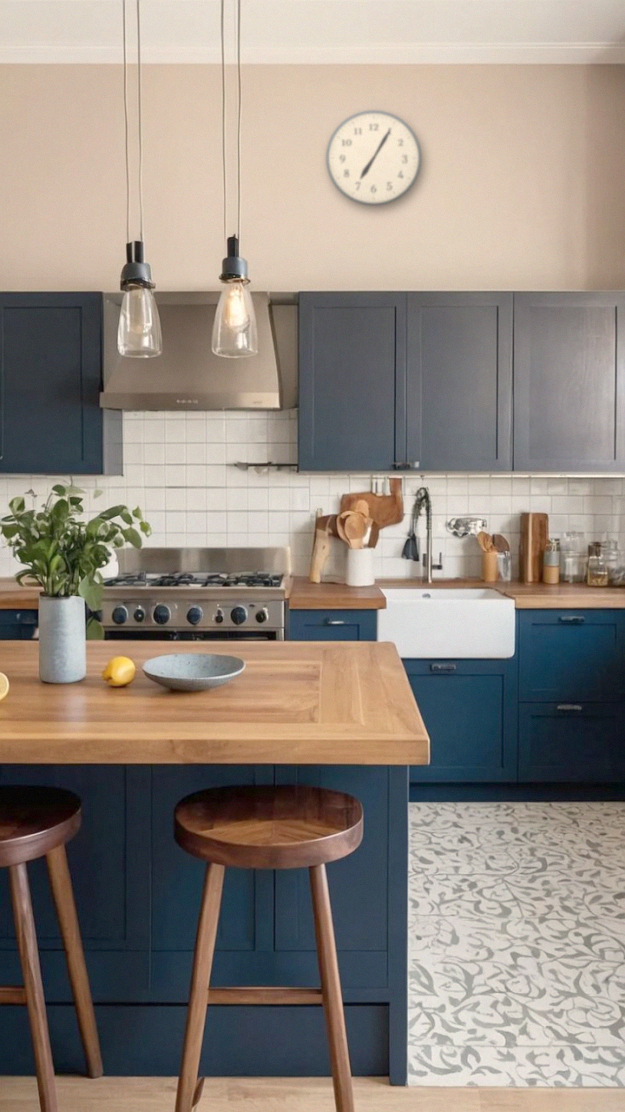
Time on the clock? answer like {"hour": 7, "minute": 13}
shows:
{"hour": 7, "minute": 5}
